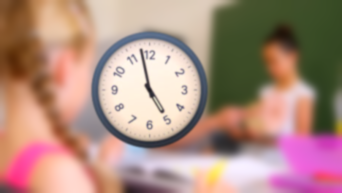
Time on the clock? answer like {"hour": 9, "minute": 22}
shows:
{"hour": 4, "minute": 58}
